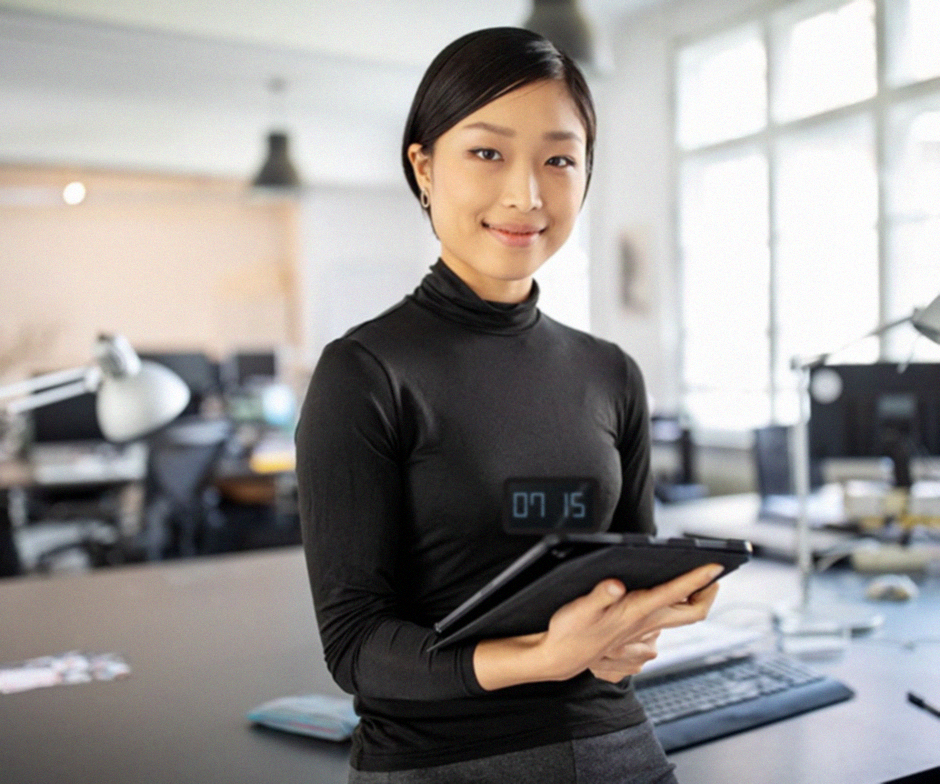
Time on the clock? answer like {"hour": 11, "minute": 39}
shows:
{"hour": 7, "minute": 15}
